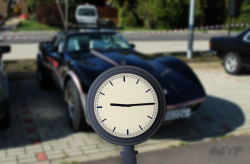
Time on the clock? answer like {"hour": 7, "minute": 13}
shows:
{"hour": 9, "minute": 15}
